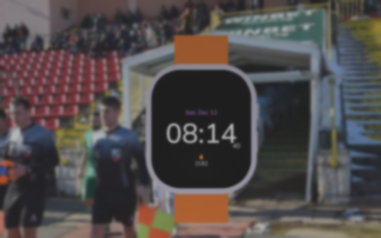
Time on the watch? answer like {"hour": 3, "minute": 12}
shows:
{"hour": 8, "minute": 14}
